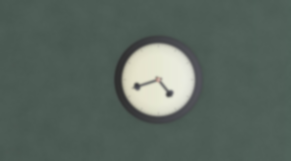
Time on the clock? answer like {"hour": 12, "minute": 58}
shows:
{"hour": 4, "minute": 42}
